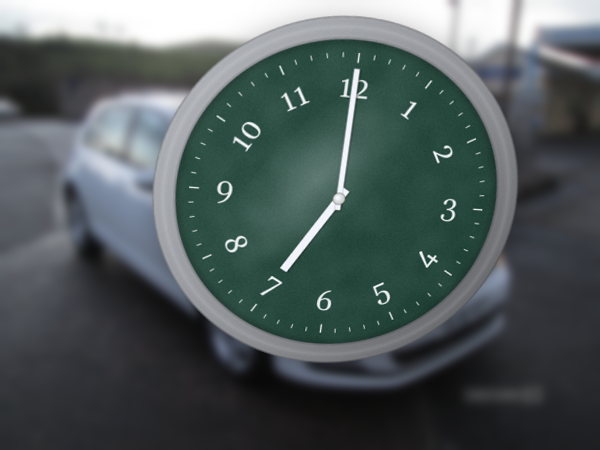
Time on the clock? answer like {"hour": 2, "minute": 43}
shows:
{"hour": 7, "minute": 0}
